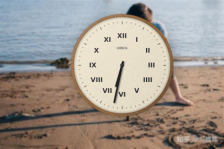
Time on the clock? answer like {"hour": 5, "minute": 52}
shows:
{"hour": 6, "minute": 32}
